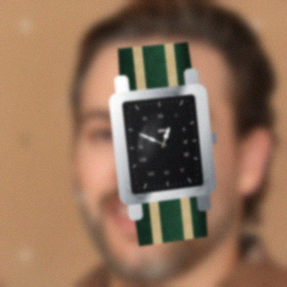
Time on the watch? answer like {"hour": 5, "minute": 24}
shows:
{"hour": 12, "minute": 50}
